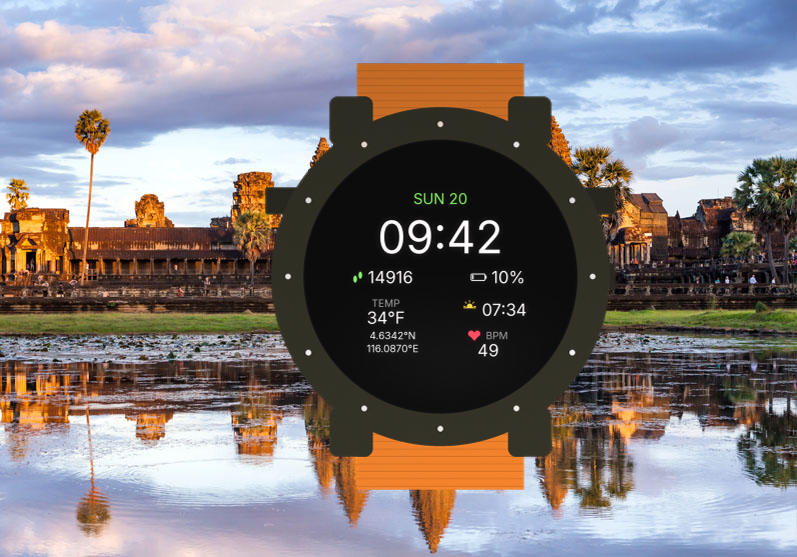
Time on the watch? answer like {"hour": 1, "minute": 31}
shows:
{"hour": 9, "minute": 42}
